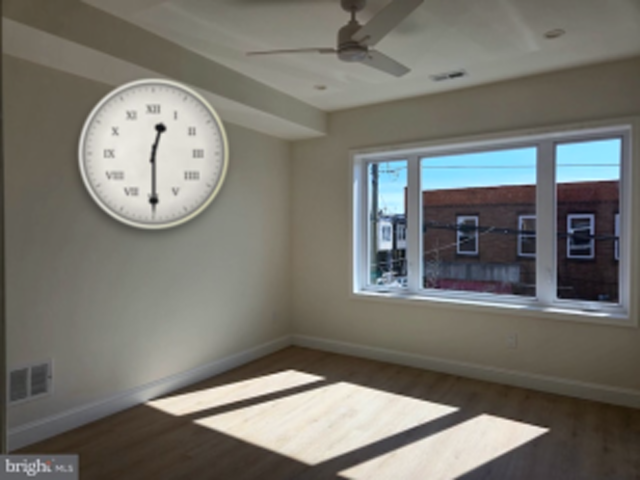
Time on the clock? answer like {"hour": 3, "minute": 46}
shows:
{"hour": 12, "minute": 30}
